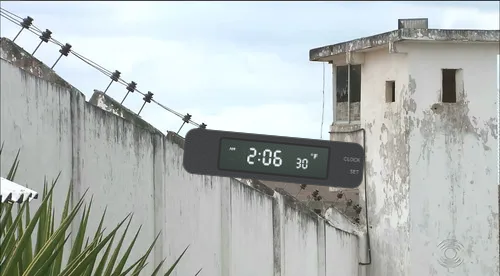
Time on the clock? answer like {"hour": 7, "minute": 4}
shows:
{"hour": 2, "minute": 6}
